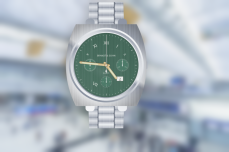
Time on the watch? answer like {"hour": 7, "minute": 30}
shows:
{"hour": 4, "minute": 46}
